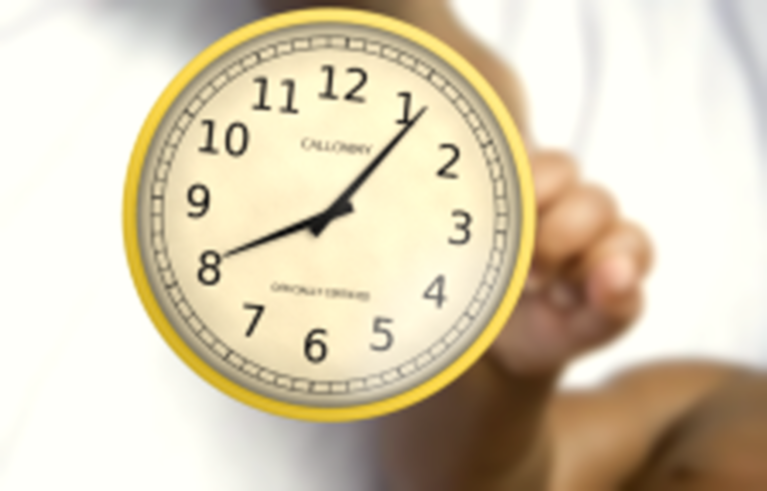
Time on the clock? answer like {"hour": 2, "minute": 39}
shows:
{"hour": 8, "minute": 6}
